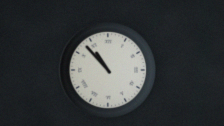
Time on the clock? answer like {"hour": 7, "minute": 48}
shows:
{"hour": 10, "minute": 53}
